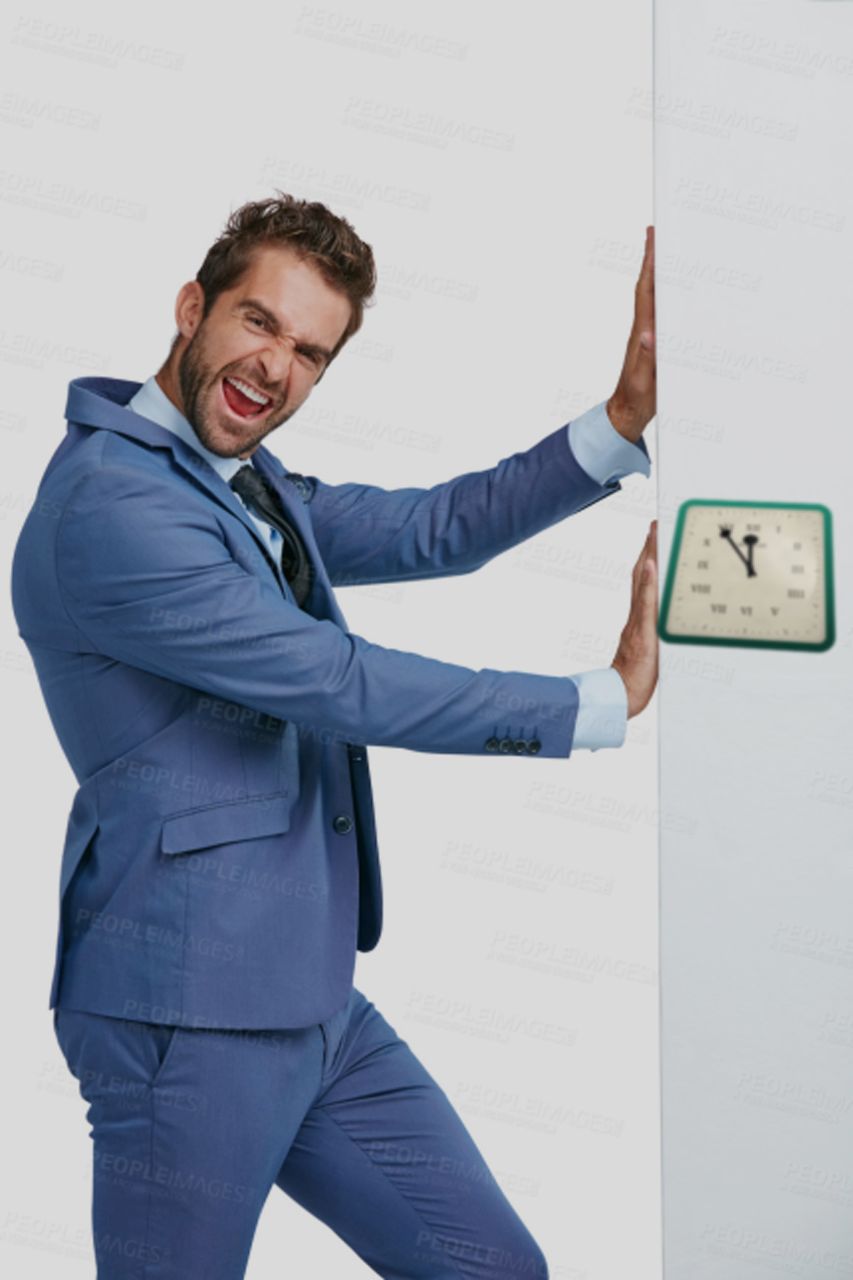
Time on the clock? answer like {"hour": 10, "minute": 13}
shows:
{"hour": 11, "minute": 54}
